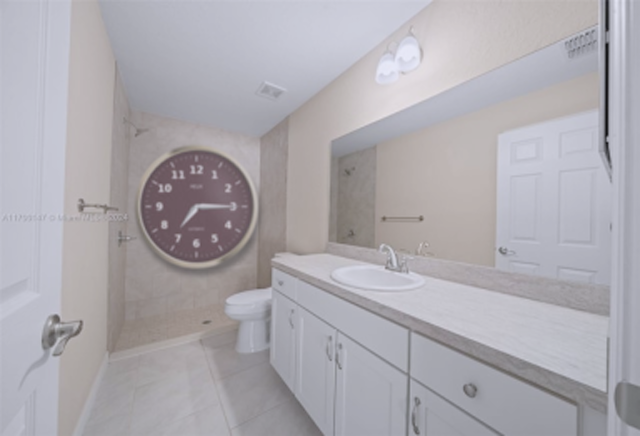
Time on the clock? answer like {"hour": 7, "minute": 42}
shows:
{"hour": 7, "minute": 15}
